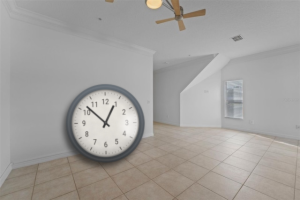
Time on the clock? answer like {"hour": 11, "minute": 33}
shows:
{"hour": 12, "minute": 52}
